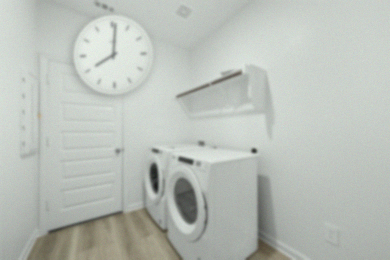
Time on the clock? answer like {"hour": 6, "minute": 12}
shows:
{"hour": 8, "minute": 1}
